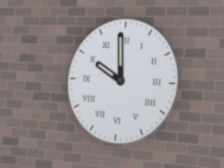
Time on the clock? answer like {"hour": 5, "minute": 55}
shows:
{"hour": 9, "minute": 59}
